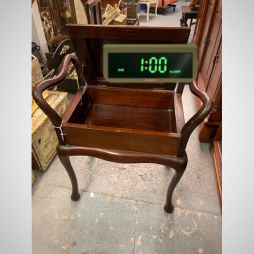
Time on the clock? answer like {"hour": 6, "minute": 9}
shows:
{"hour": 1, "minute": 0}
